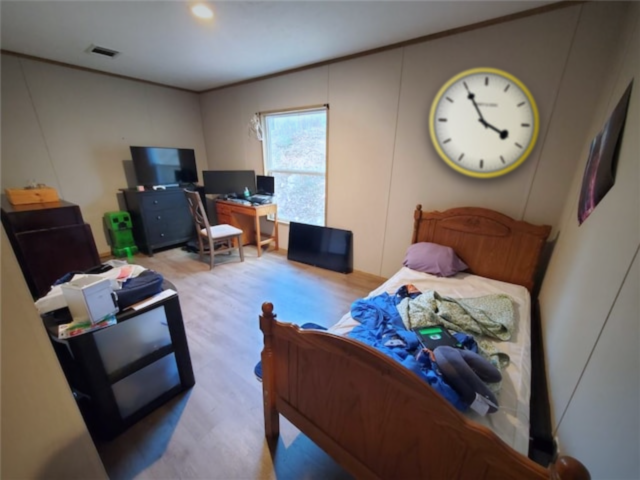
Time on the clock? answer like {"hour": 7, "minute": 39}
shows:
{"hour": 3, "minute": 55}
